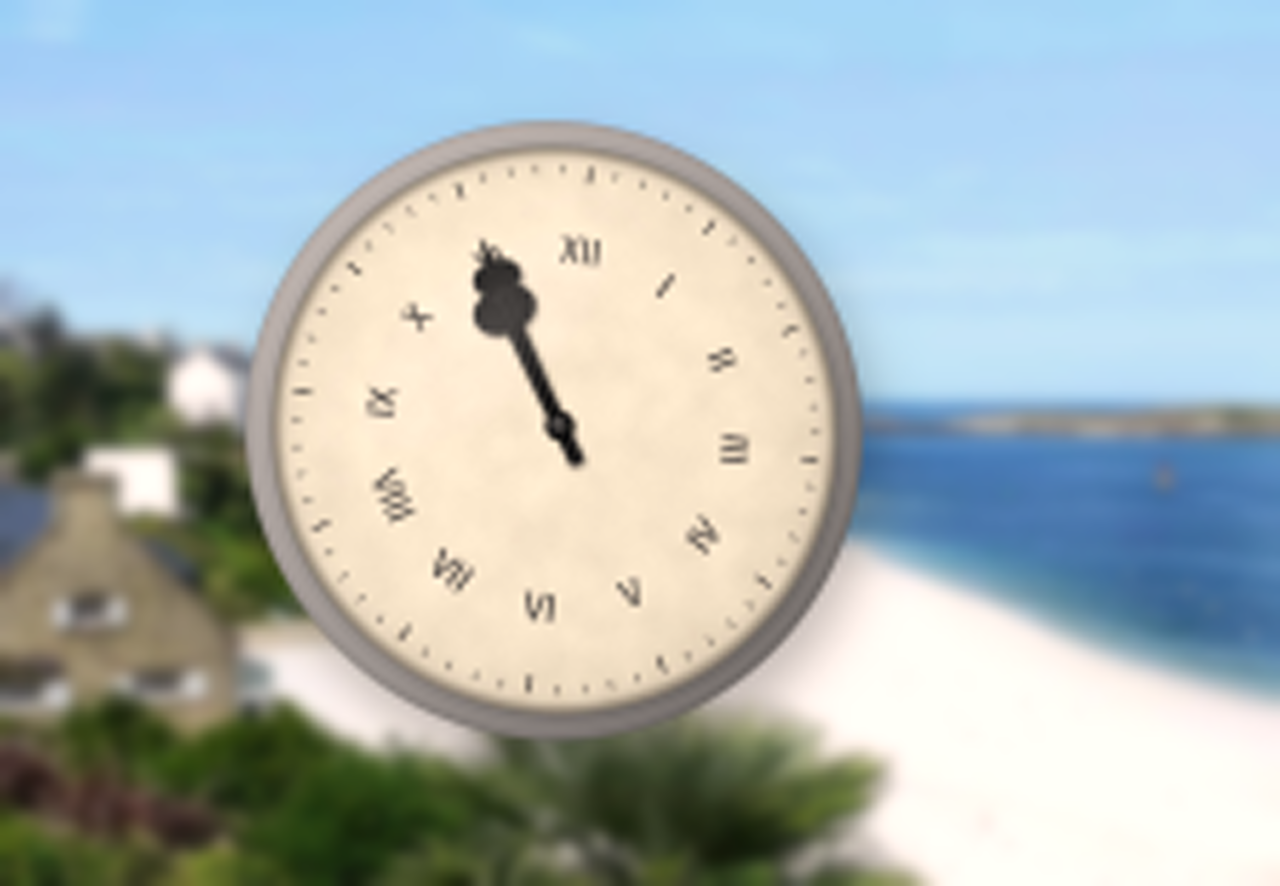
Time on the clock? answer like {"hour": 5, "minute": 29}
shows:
{"hour": 10, "minute": 55}
